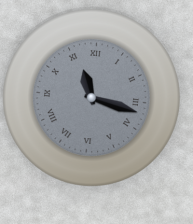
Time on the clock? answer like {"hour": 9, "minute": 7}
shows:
{"hour": 11, "minute": 17}
